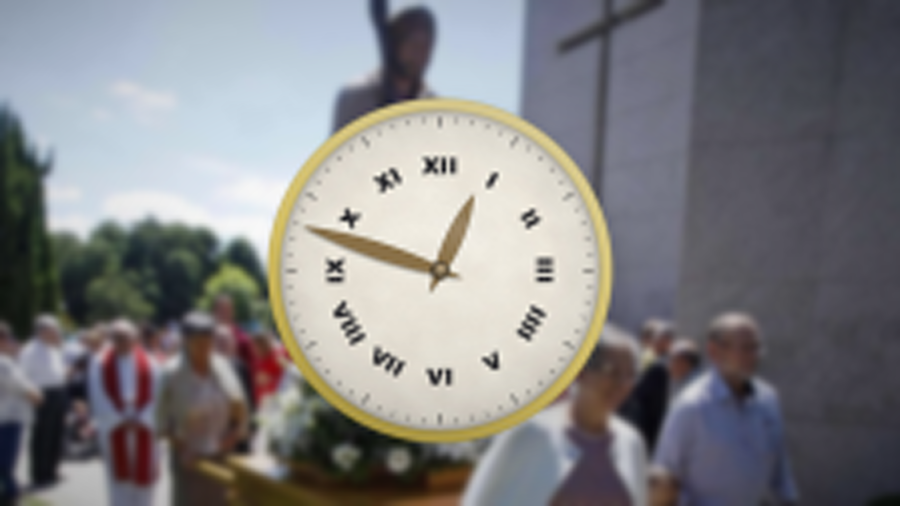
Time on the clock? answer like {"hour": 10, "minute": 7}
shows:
{"hour": 12, "minute": 48}
